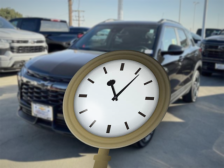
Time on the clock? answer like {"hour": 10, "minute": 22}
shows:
{"hour": 11, "minute": 6}
